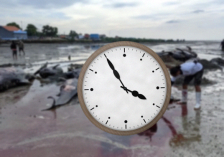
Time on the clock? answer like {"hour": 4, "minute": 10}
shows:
{"hour": 3, "minute": 55}
